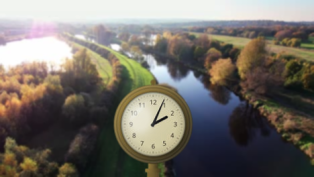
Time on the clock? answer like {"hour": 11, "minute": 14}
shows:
{"hour": 2, "minute": 4}
